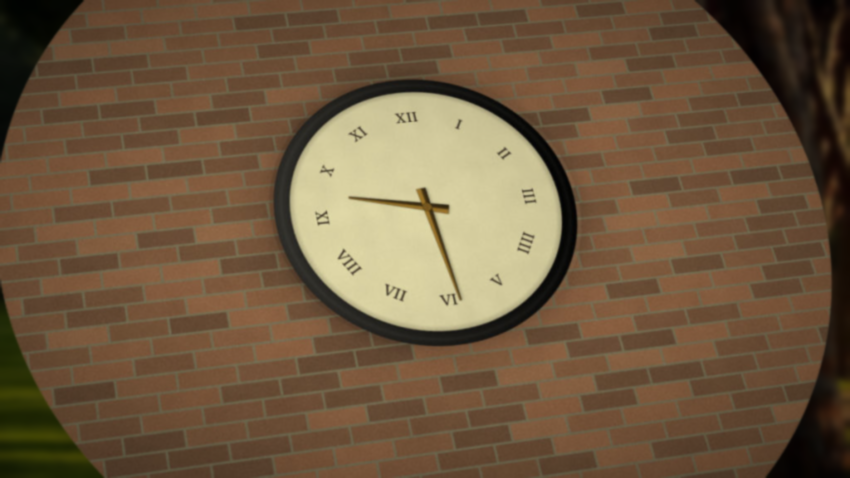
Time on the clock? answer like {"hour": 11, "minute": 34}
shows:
{"hour": 9, "minute": 29}
